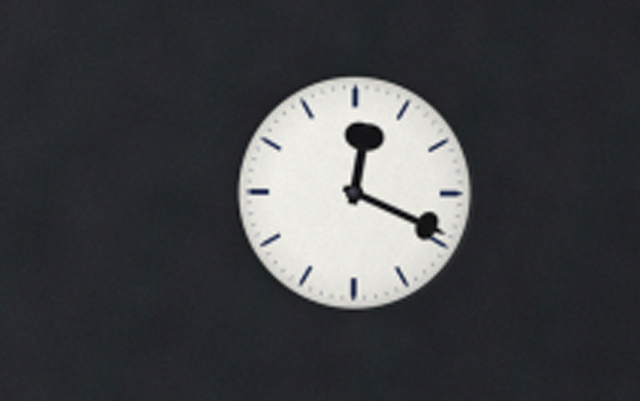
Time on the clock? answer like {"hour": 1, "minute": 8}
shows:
{"hour": 12, "minute": 19}
